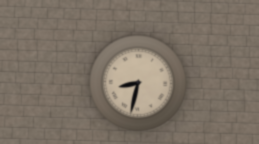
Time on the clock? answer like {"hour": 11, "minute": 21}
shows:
{"hour": 8, "minute": 32}
